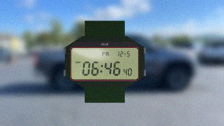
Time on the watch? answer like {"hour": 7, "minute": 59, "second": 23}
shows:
{"hour": 6, "minute": 46, "second": 40}
